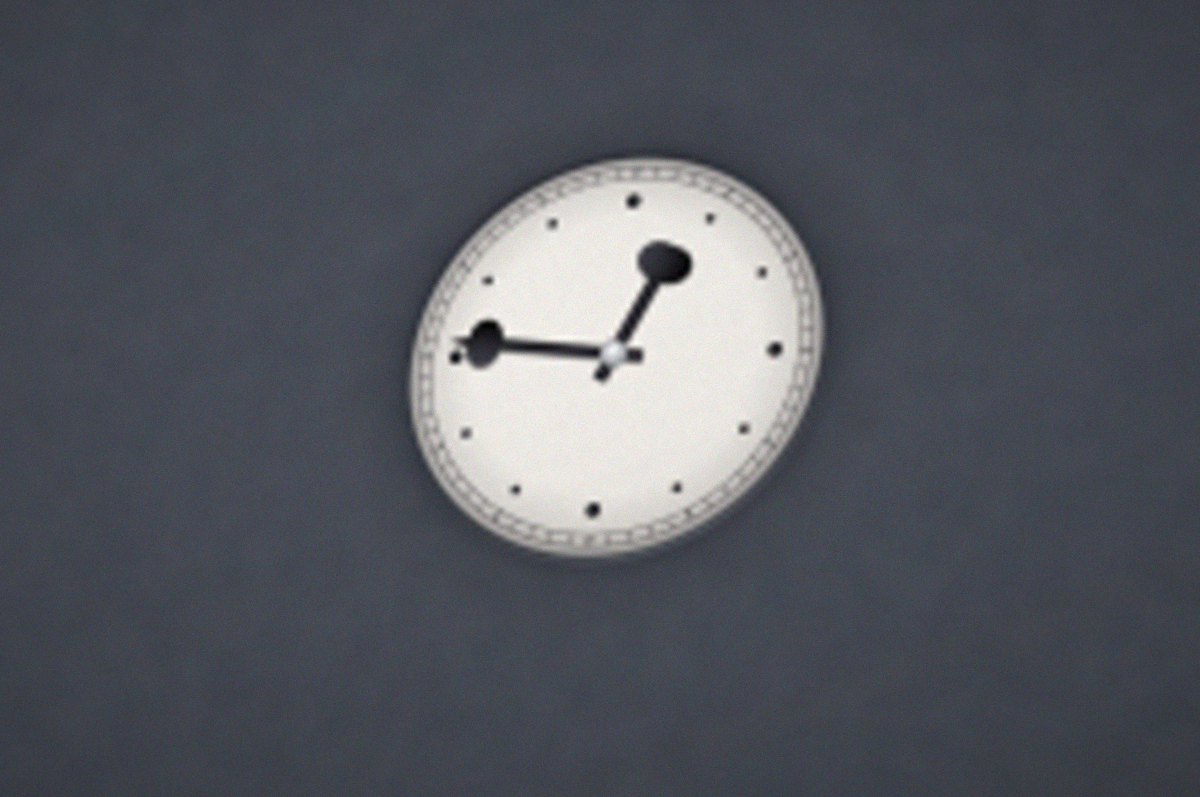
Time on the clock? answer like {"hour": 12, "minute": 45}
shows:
{"hour": 12, "minute": 46}
